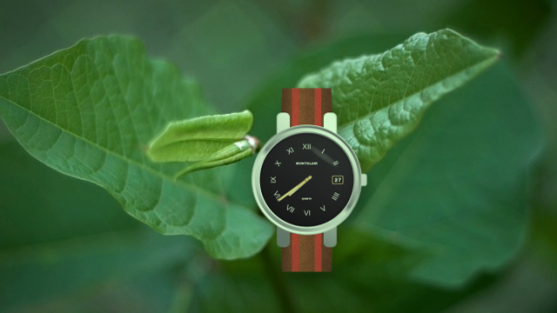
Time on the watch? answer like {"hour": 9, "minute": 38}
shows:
{"hour": 7, "minute": 39}
